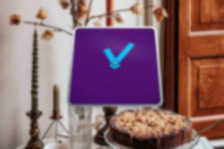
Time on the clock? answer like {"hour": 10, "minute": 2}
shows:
{"hour": 11, "minute": 6}
